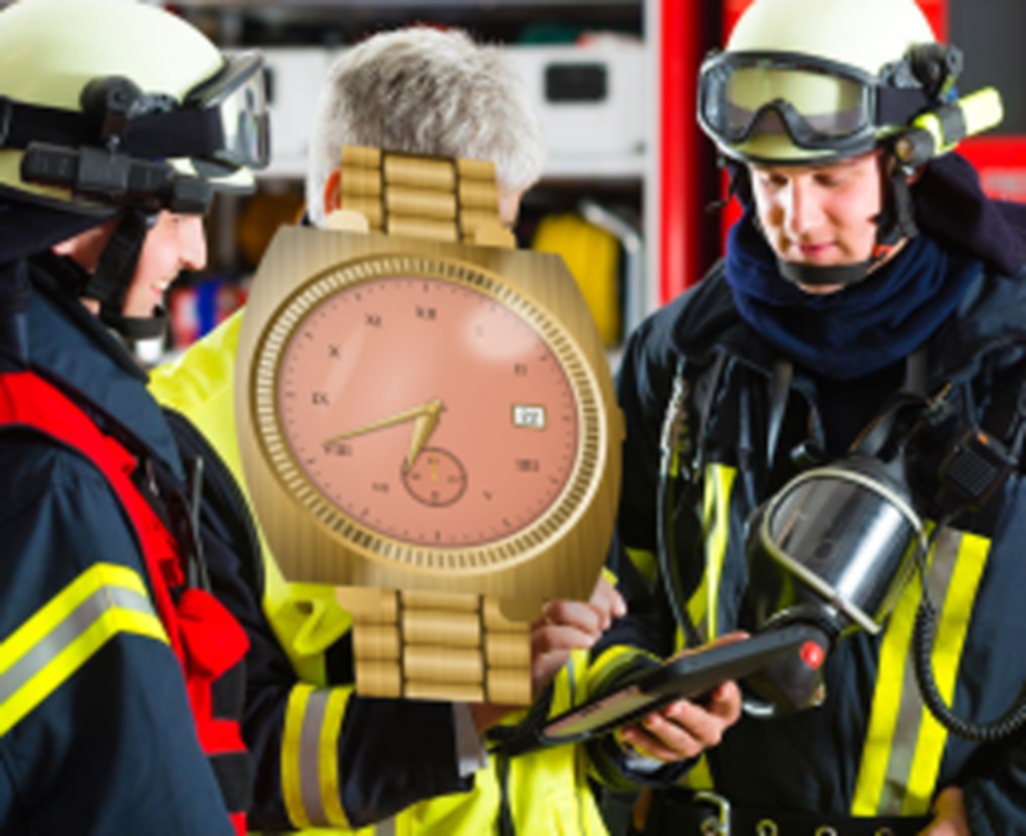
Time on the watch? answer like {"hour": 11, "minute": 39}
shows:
{"hour": 6, "minute": 41}
